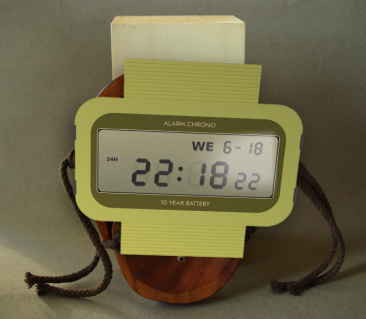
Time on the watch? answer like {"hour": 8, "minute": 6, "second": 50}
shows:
{"hour": 22, "minute": 18, "second": 22}
